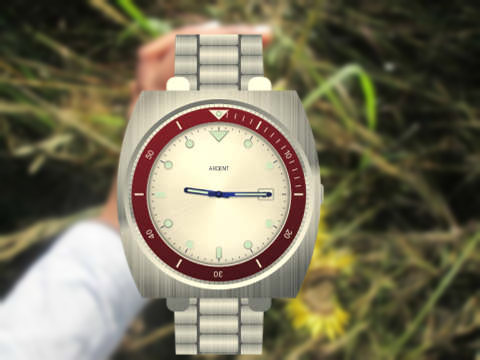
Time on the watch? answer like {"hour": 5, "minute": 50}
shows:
{"hour": 9, "minute": 15}
